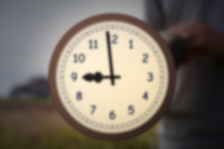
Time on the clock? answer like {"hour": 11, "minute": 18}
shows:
{"hour": 8, "minute": 59}
